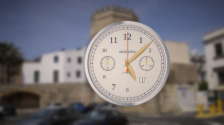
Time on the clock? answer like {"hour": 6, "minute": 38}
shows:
{"hour": 5, "minute": 8}
